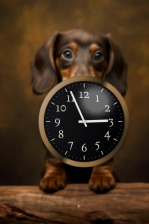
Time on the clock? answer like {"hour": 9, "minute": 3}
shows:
{"hour": 2, "minute": 56}
